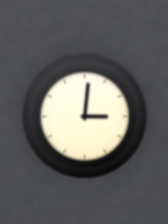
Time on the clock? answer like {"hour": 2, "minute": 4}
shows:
{"hour": 3, "minute": 1}
